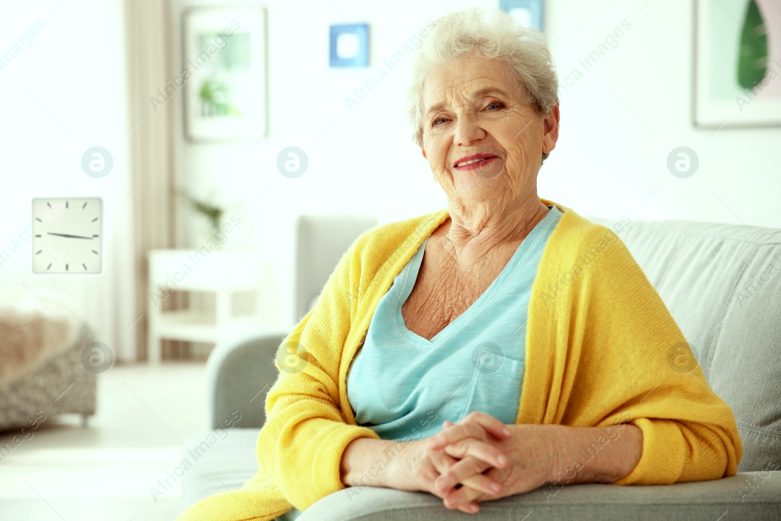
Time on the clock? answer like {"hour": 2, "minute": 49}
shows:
{"hour": 9, "minute": 16}
